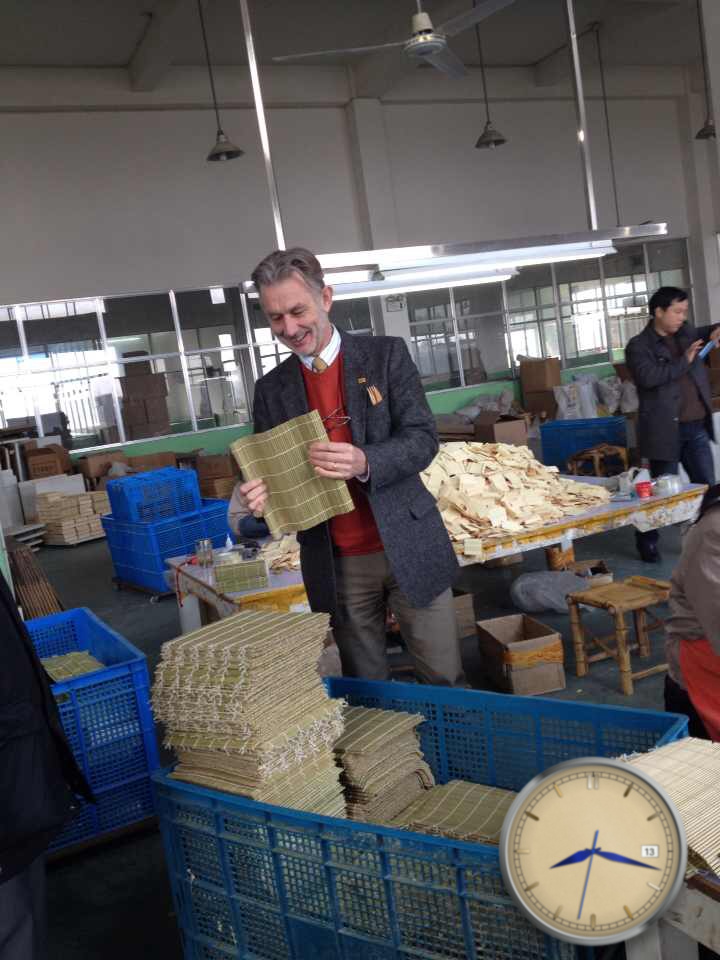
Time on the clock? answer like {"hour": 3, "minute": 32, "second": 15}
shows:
{"hour": 8, "minute": 17, "second": 32}
